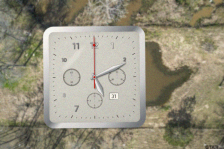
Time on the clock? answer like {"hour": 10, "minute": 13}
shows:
{"hour": 5, "minute": 11}
